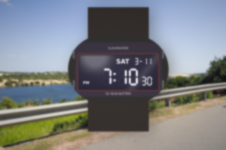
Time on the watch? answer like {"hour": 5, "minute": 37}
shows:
{"hour": 7, "minute": 10}
